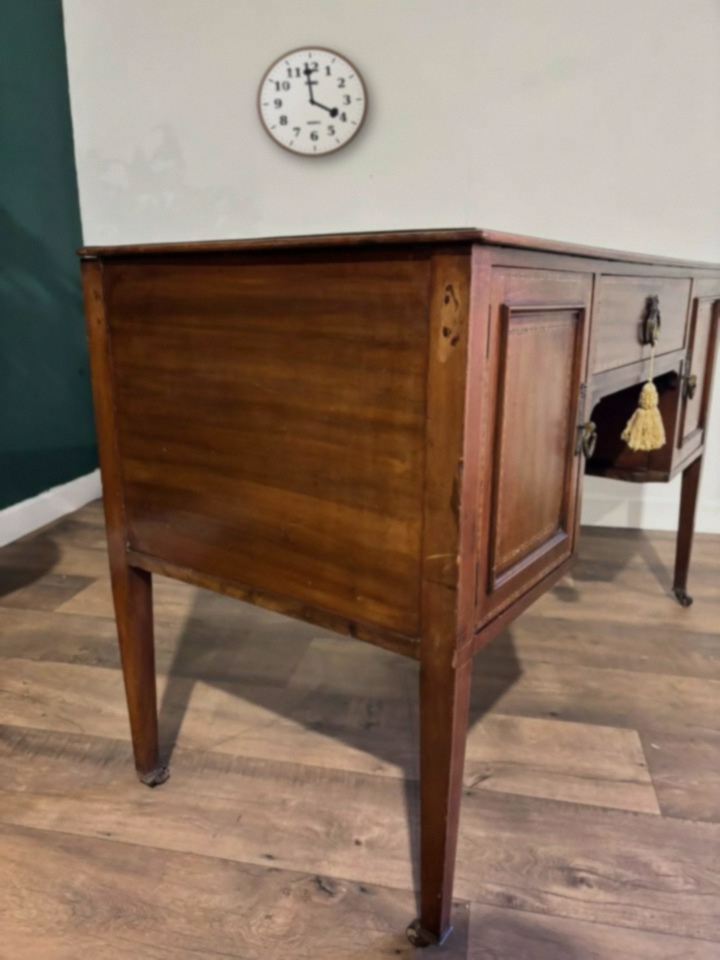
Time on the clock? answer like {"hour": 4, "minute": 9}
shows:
{"hour": 3, "minute": 59}
